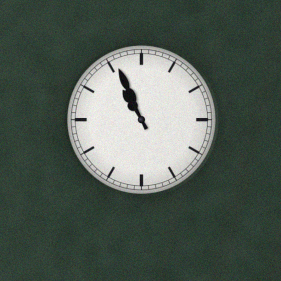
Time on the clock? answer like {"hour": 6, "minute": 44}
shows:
{"hour": 10, "minute": 56}
